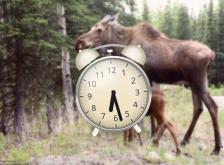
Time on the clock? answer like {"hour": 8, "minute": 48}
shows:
{"hour": 6, "minute": 28}
